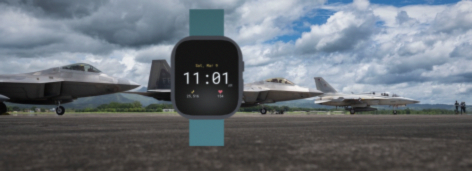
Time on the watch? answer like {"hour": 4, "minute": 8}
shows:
{"hour": 11, "minute": 1}
